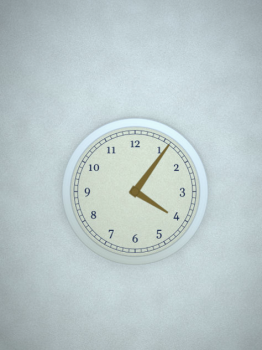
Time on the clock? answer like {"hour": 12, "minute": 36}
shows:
{"hour": 4, "minute": 6}
